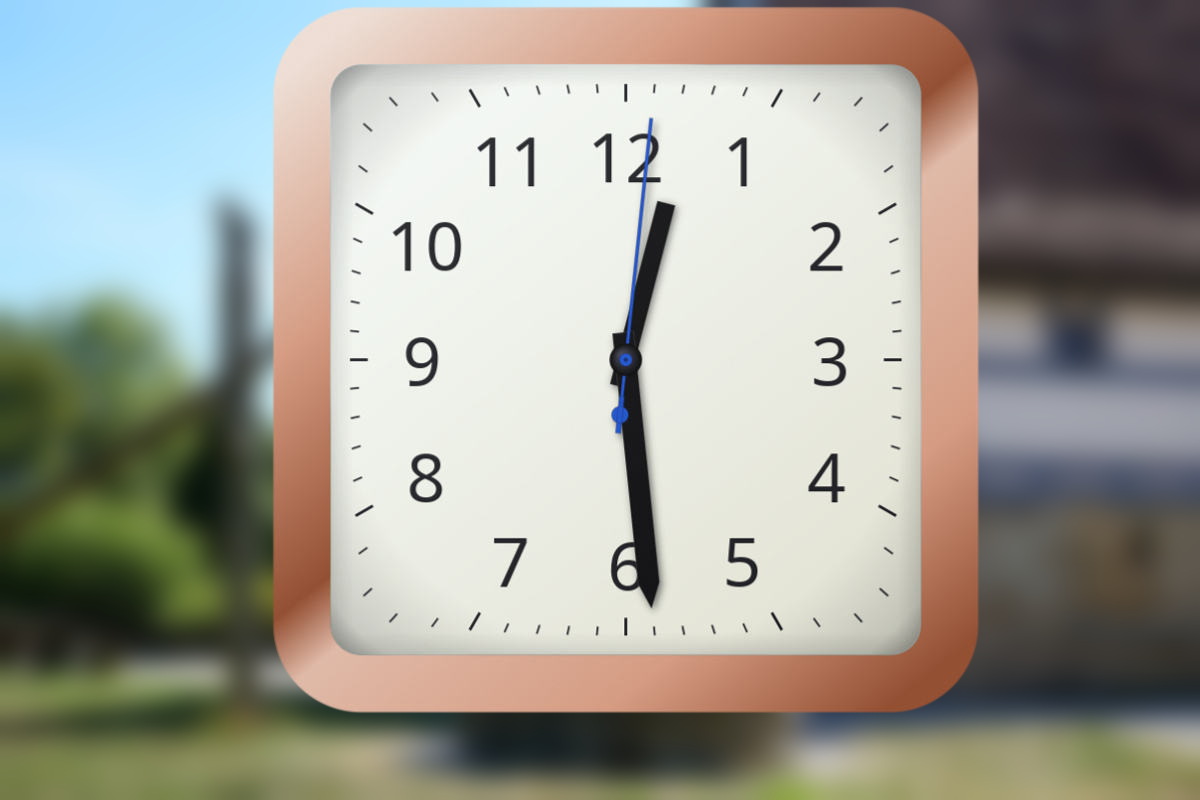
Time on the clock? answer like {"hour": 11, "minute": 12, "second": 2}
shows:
{"hour": 12, "minute": 29, "second": 1}
